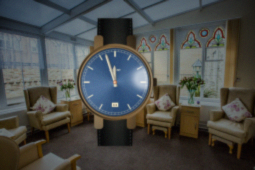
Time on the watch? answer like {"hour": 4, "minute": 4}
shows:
{"hour": 11, "minute": 57}
